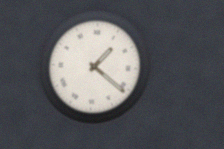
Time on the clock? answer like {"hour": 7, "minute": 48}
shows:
{"hour": 1, "minute": 21}
